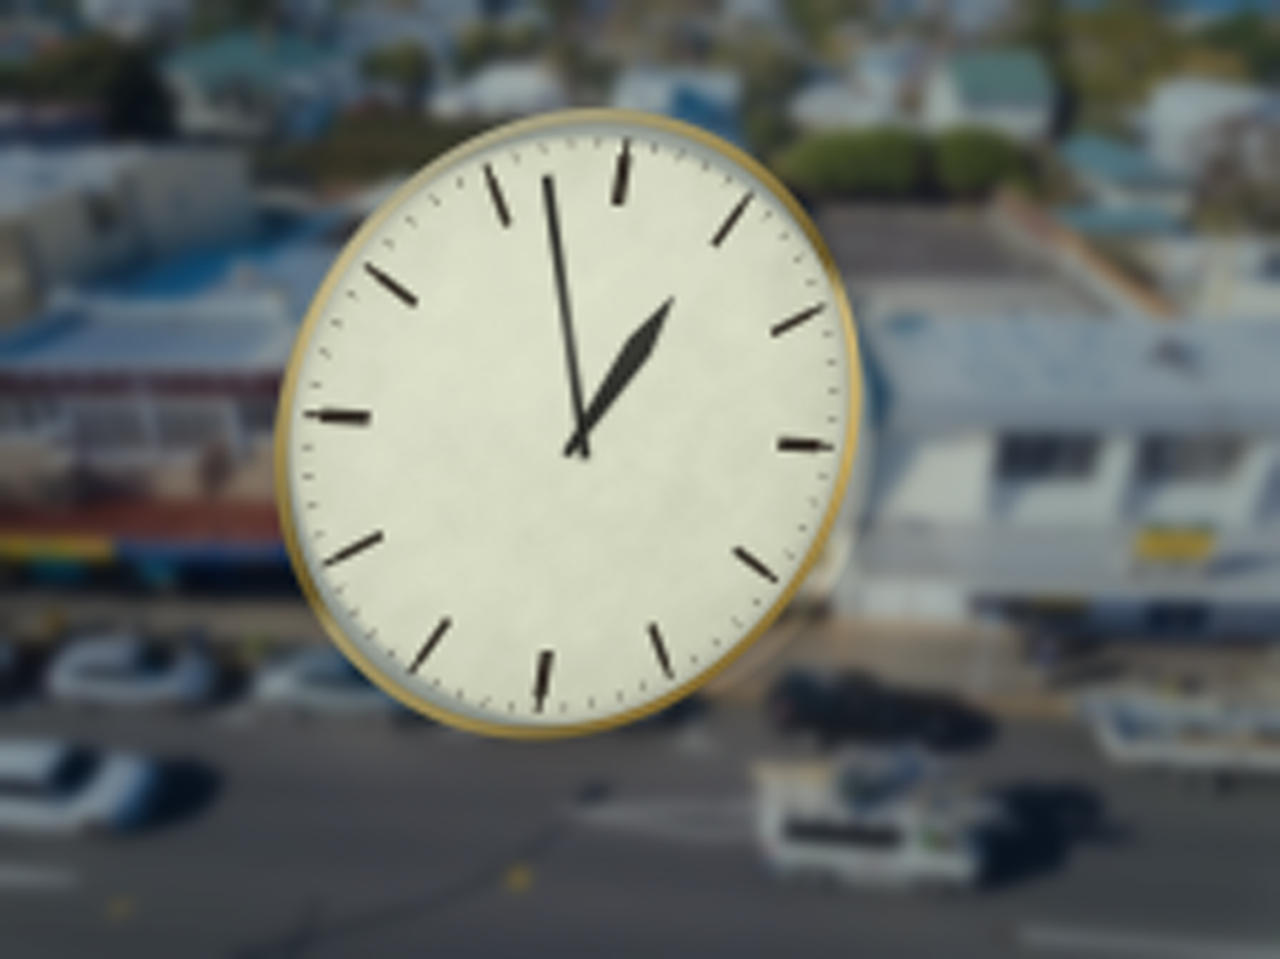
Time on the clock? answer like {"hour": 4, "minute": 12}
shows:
{"hour": 12, "minute": 57}
